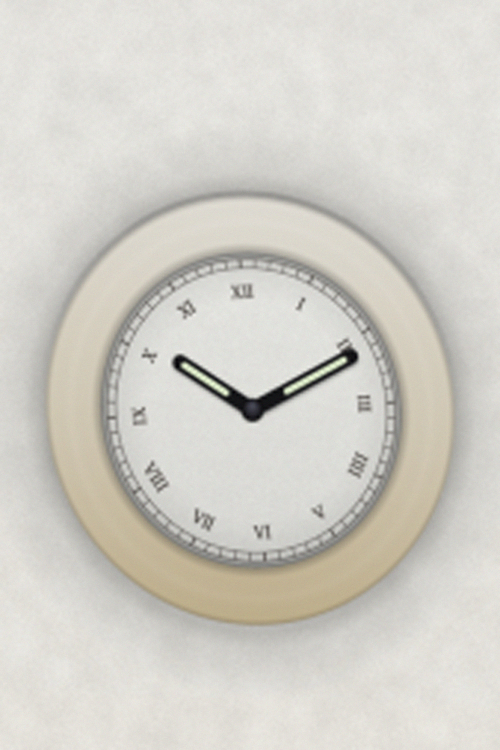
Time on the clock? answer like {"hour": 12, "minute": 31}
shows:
{"hour": 10, "minute": 11}
